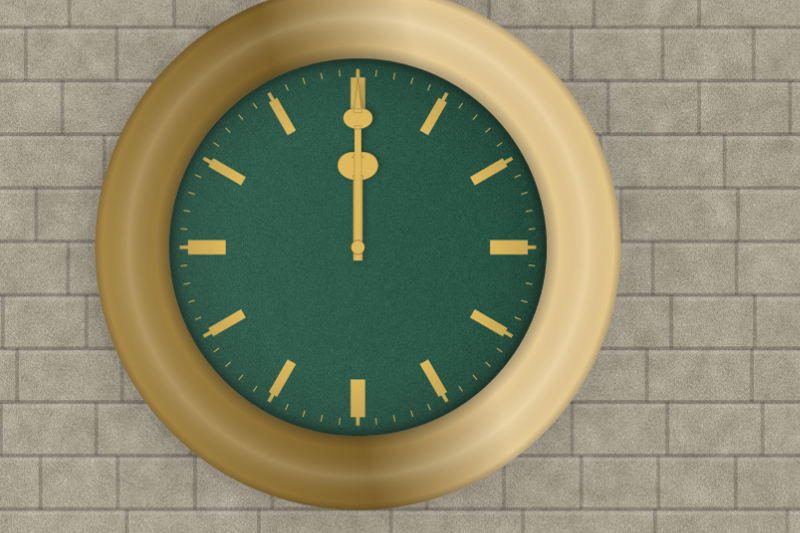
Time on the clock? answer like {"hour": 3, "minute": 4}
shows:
{"hour": 12, "minute": 0}
